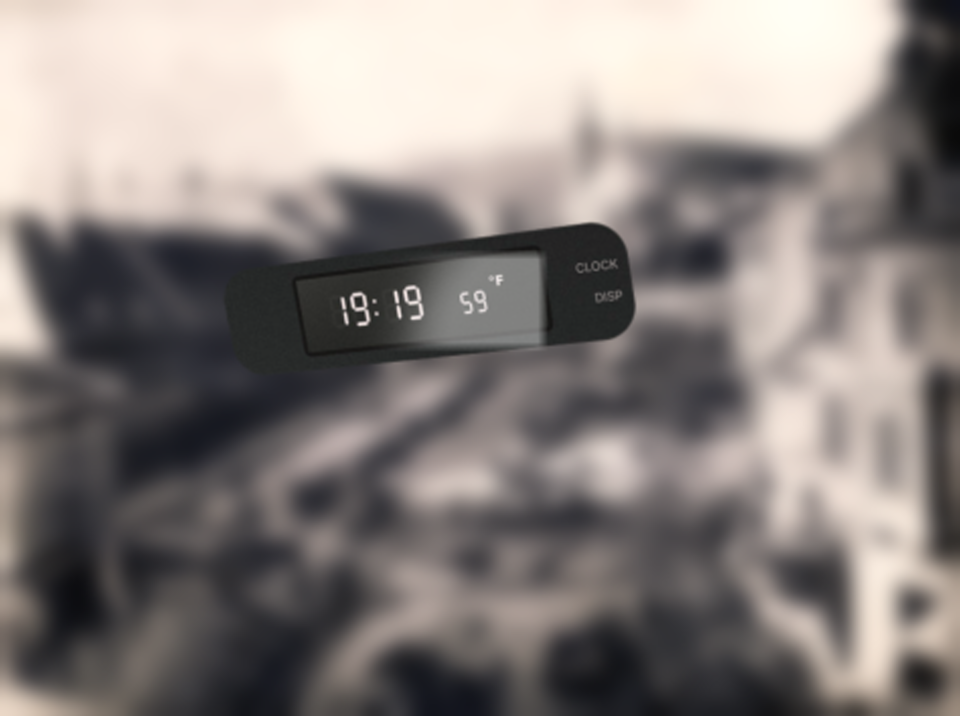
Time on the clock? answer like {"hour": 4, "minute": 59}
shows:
{"hour": 19, "minute": 19}
